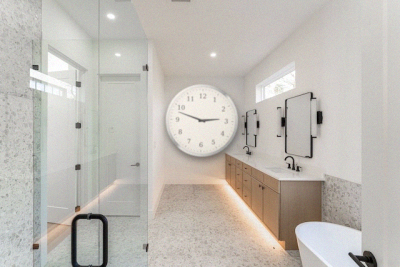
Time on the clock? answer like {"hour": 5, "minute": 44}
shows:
{"hour": 2, "minute": 48}
